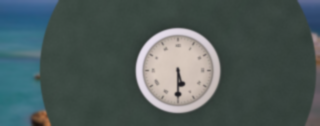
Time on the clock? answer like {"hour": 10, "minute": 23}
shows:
{"hour": 5, "minute": 30}
